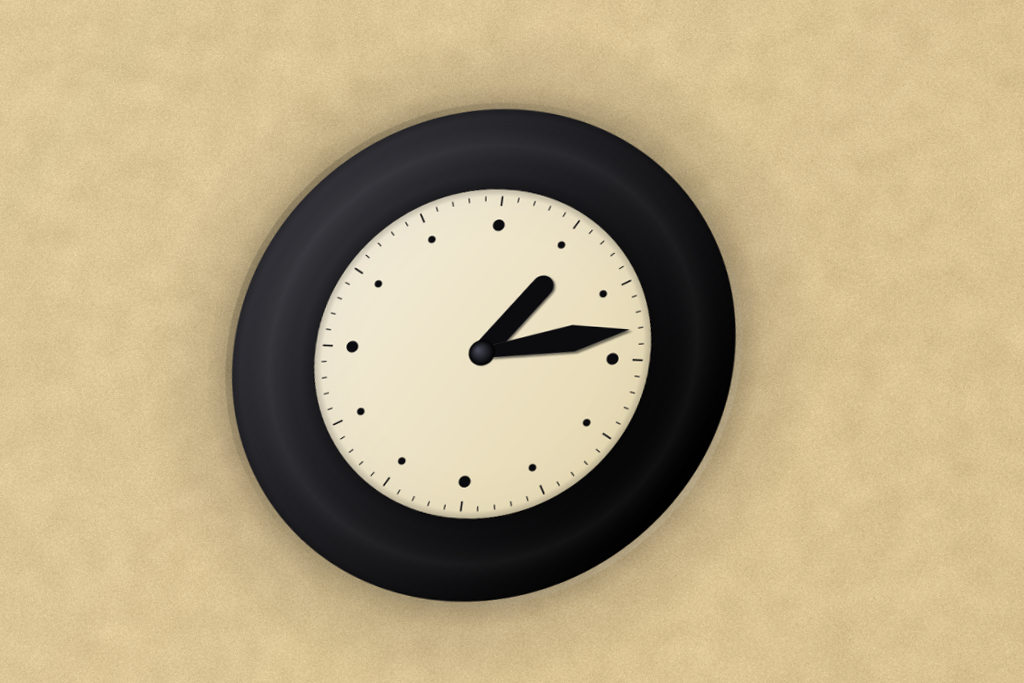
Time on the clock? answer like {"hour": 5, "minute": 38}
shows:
{"hour": 1, "minute": 13}
